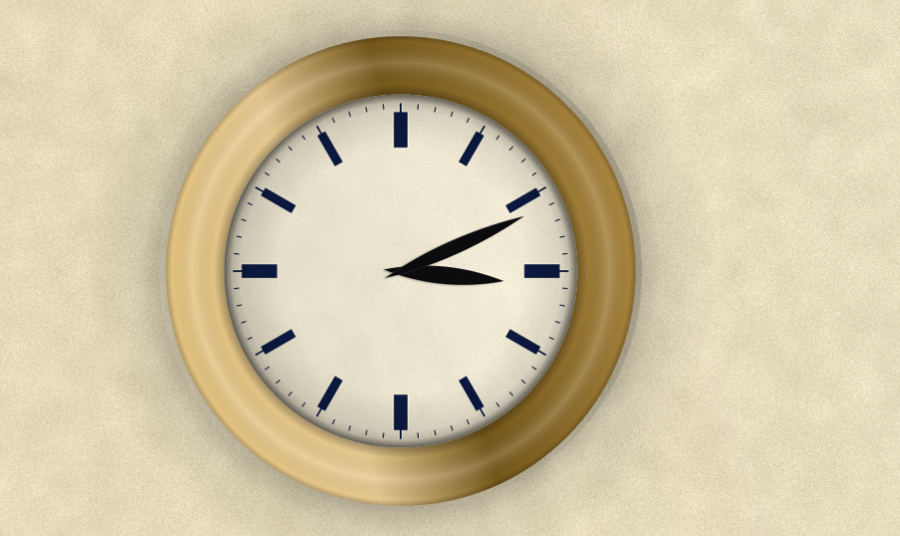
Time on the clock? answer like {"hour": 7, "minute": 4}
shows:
{"hour": 3, "minute": 11}
